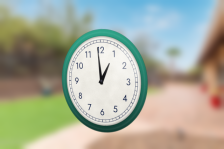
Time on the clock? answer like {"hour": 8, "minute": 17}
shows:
{"hour": 12, "minute": 59}
